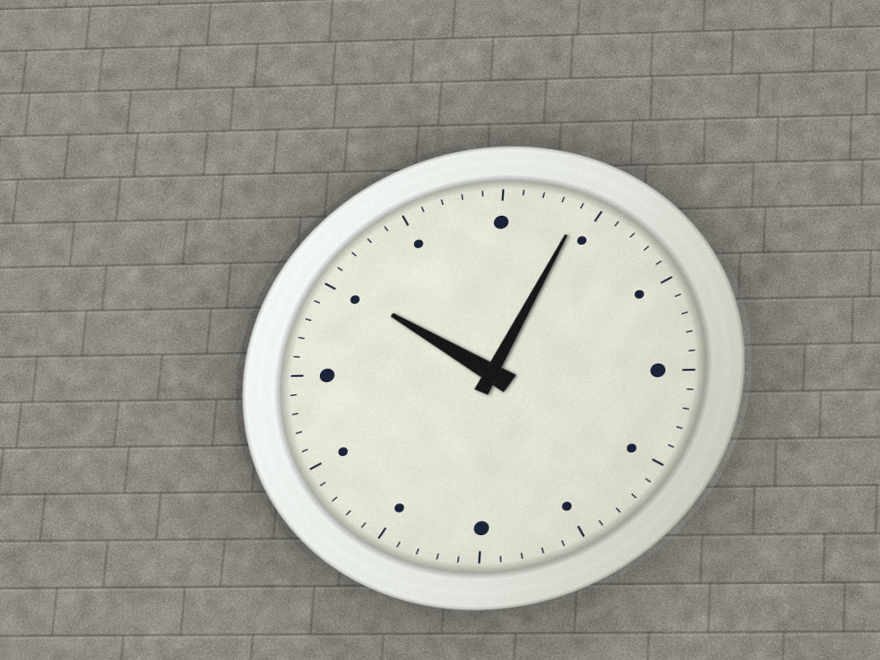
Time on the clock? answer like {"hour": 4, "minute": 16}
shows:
{"hour": 10, "minute": 4}
